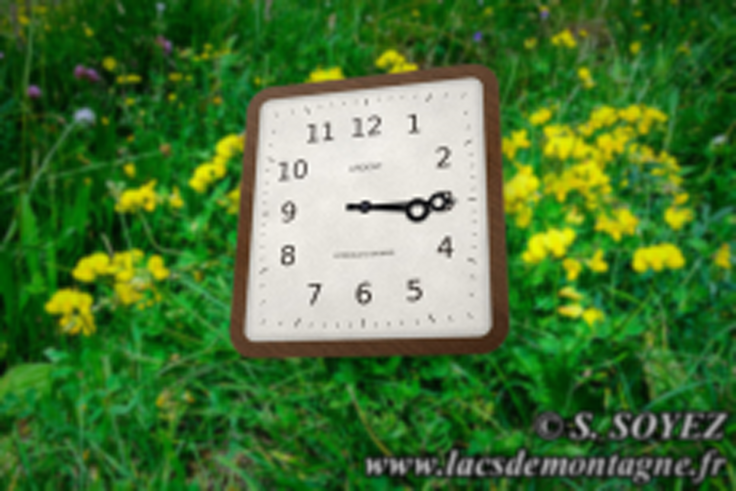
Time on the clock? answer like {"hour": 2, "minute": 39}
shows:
{"hour": 3, "minute": 15}
